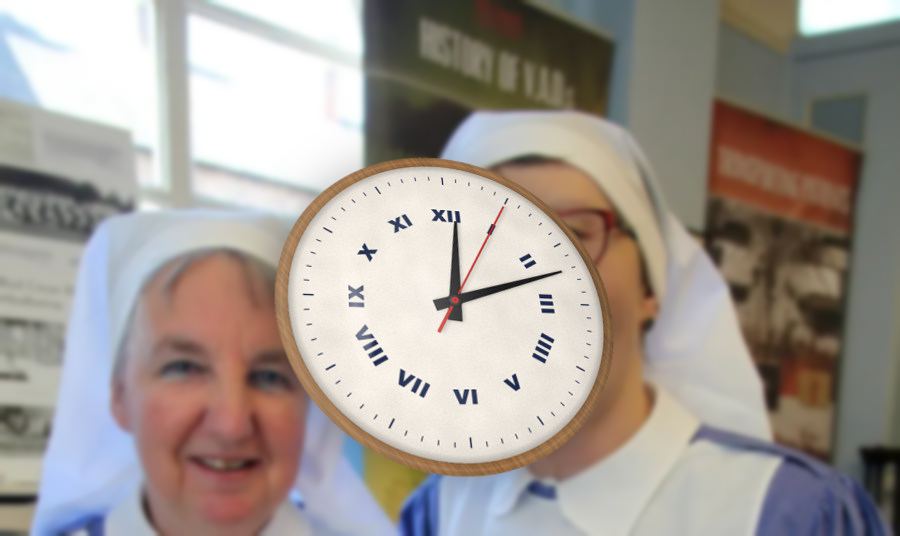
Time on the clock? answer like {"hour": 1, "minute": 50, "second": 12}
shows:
{"hour": 12, "minute": 12, "second": 5}
